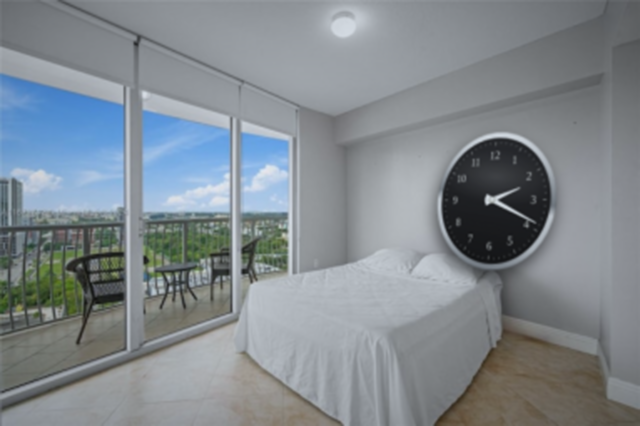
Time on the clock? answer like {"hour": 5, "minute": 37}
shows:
{"hour": 2, "minute": 19}
